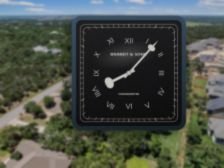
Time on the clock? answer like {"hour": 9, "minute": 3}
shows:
{"hour": 8, "minute": 7}
